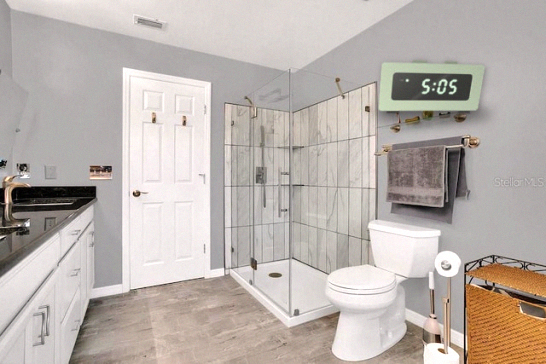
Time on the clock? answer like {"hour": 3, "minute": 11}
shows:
{"hour": 5, "minute": 5}
